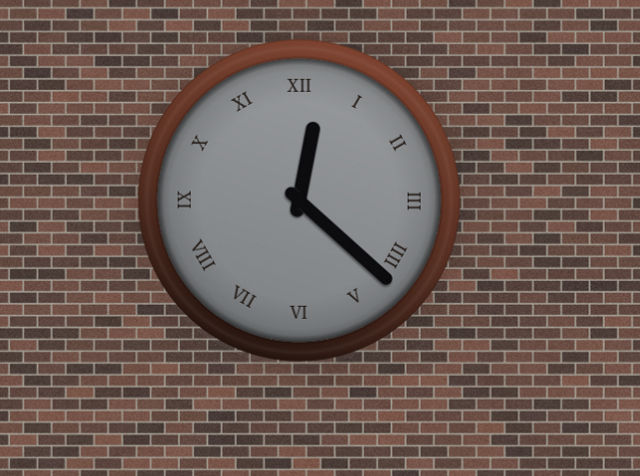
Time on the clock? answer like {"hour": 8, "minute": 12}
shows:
{"hour": 12, "minute": 22}
